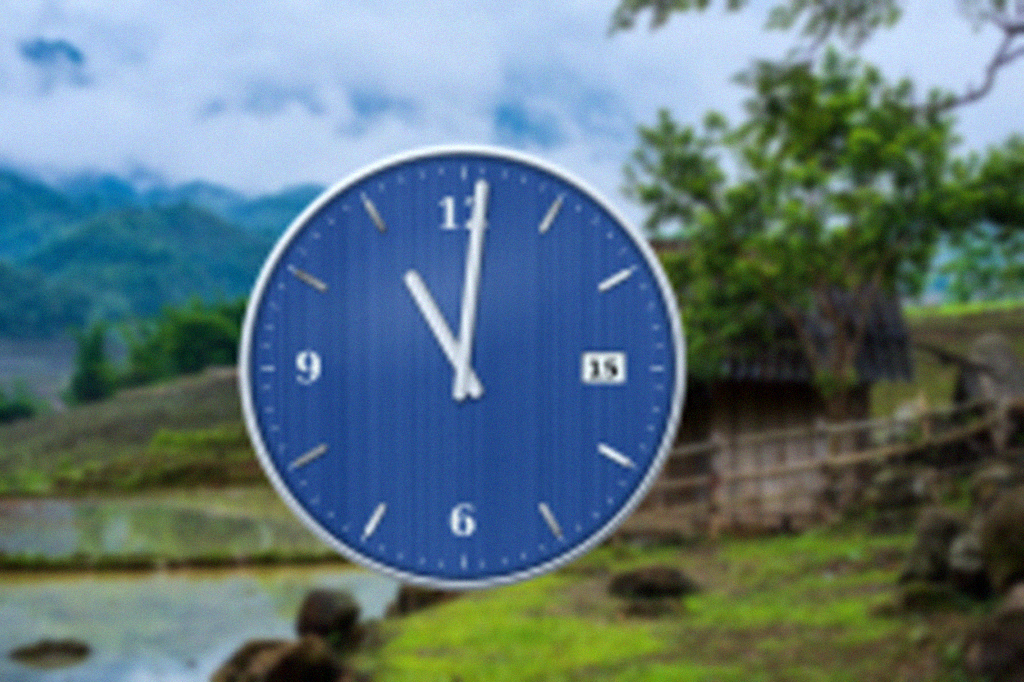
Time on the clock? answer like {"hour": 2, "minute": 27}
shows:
{"hour": 11, "minute": 1}
